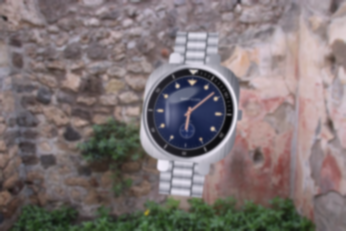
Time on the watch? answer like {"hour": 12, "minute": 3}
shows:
{"hour": 6, "minute": 8}
